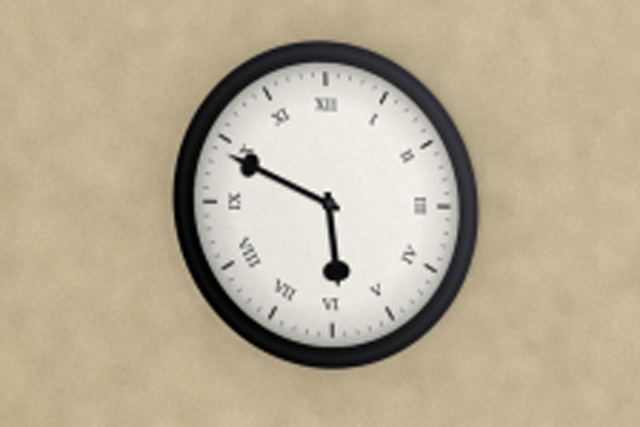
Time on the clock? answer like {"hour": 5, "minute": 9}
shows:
{"hour": 5, "minute": 49}
